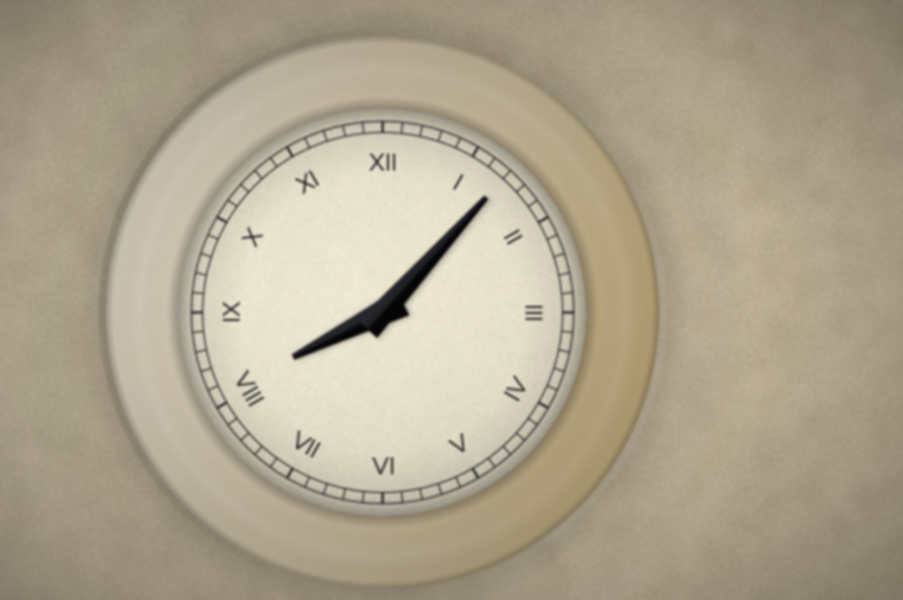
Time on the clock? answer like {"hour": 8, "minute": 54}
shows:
{"hour": 8, "minute": 7}
